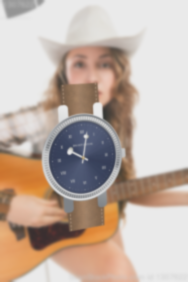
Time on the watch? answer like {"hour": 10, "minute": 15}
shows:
{"hour": 10, "minute": 2}
